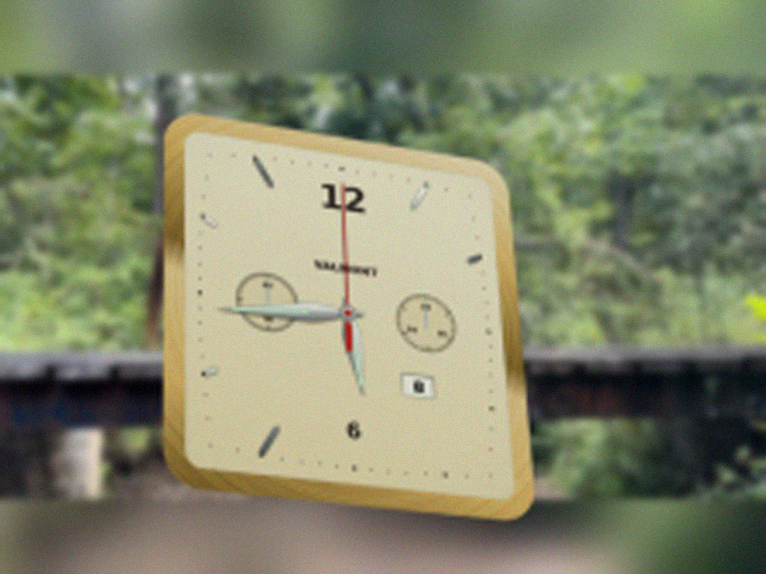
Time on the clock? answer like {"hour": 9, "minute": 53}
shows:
{"hour": 5, "minute": 44}
